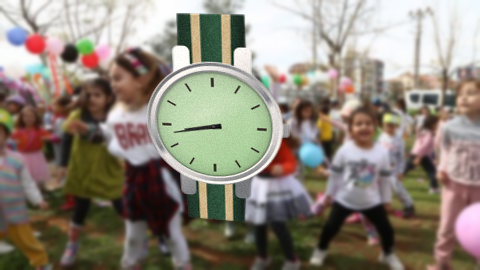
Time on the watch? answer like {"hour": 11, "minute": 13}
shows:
{"hour": 8, "minute": 43}
